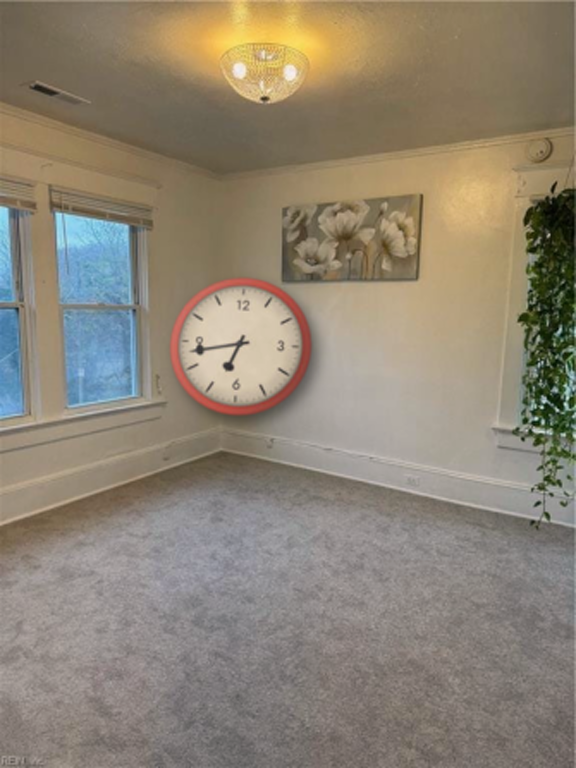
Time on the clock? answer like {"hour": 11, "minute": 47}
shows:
{"hour": 6, "minute": 43}
